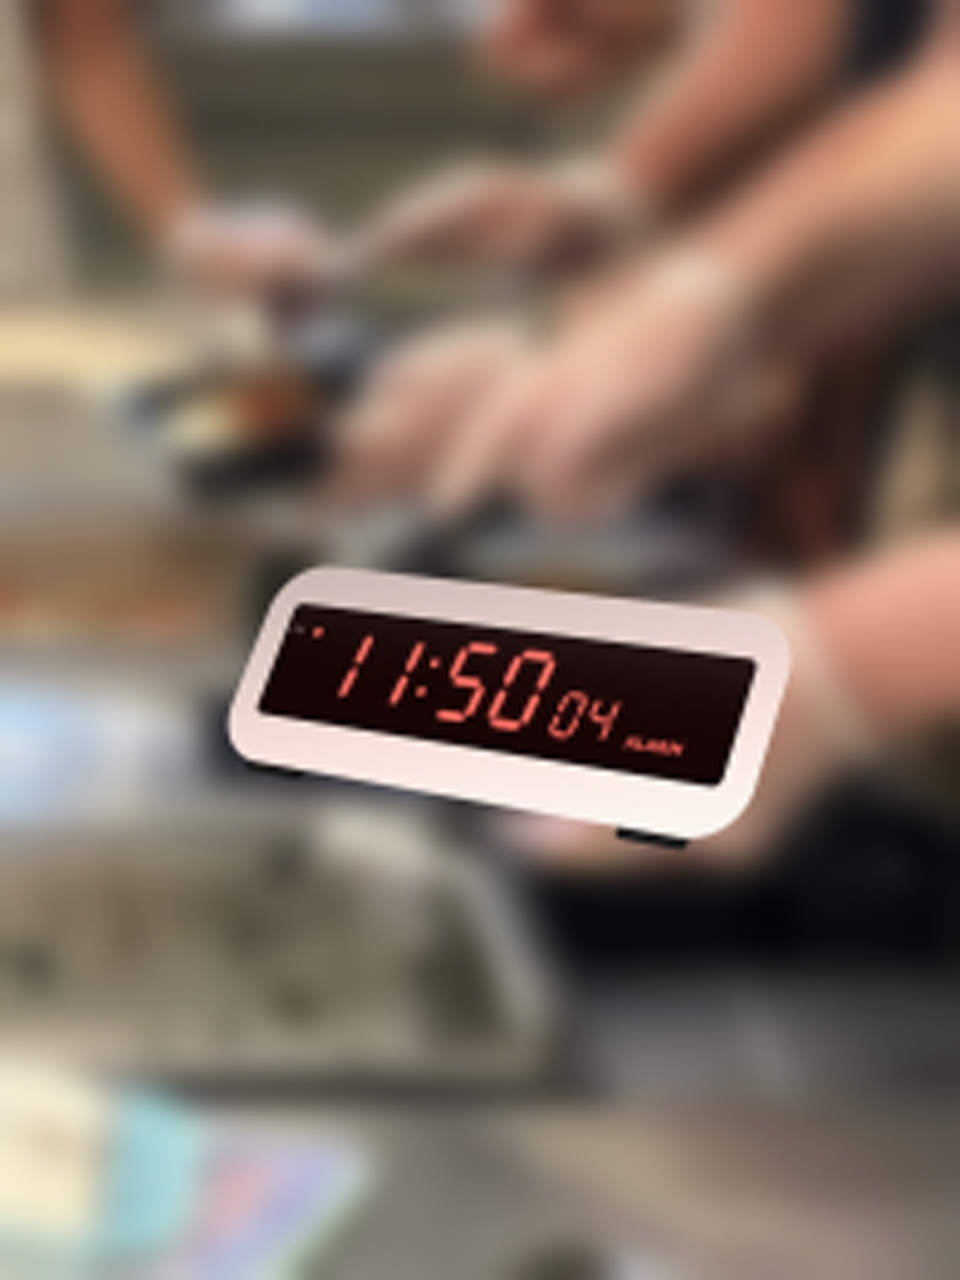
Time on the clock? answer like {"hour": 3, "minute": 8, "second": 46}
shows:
{"hour": 11, "minute": 50, "second": 4}
